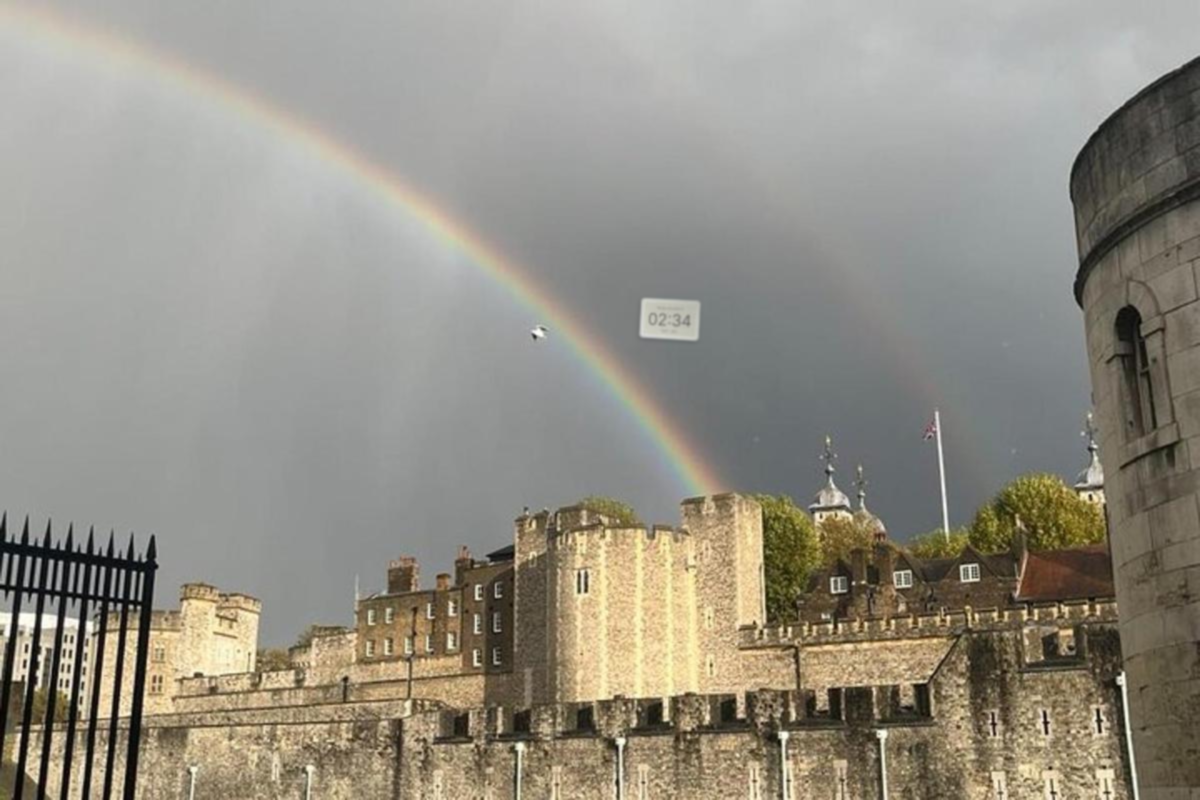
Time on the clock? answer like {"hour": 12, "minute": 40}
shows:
{"hour": 2, "minute": 34}
